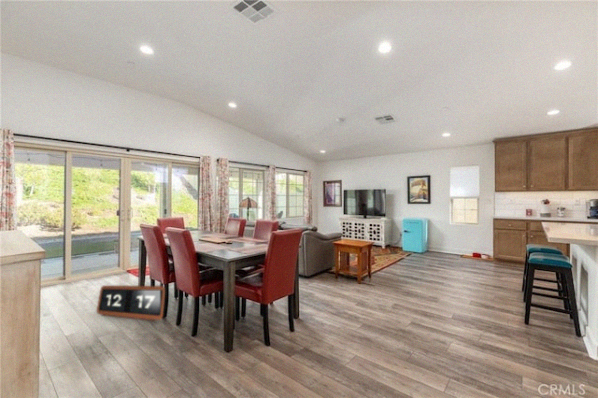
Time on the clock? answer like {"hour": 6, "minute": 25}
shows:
{"hour": 12, "minute": 17}
